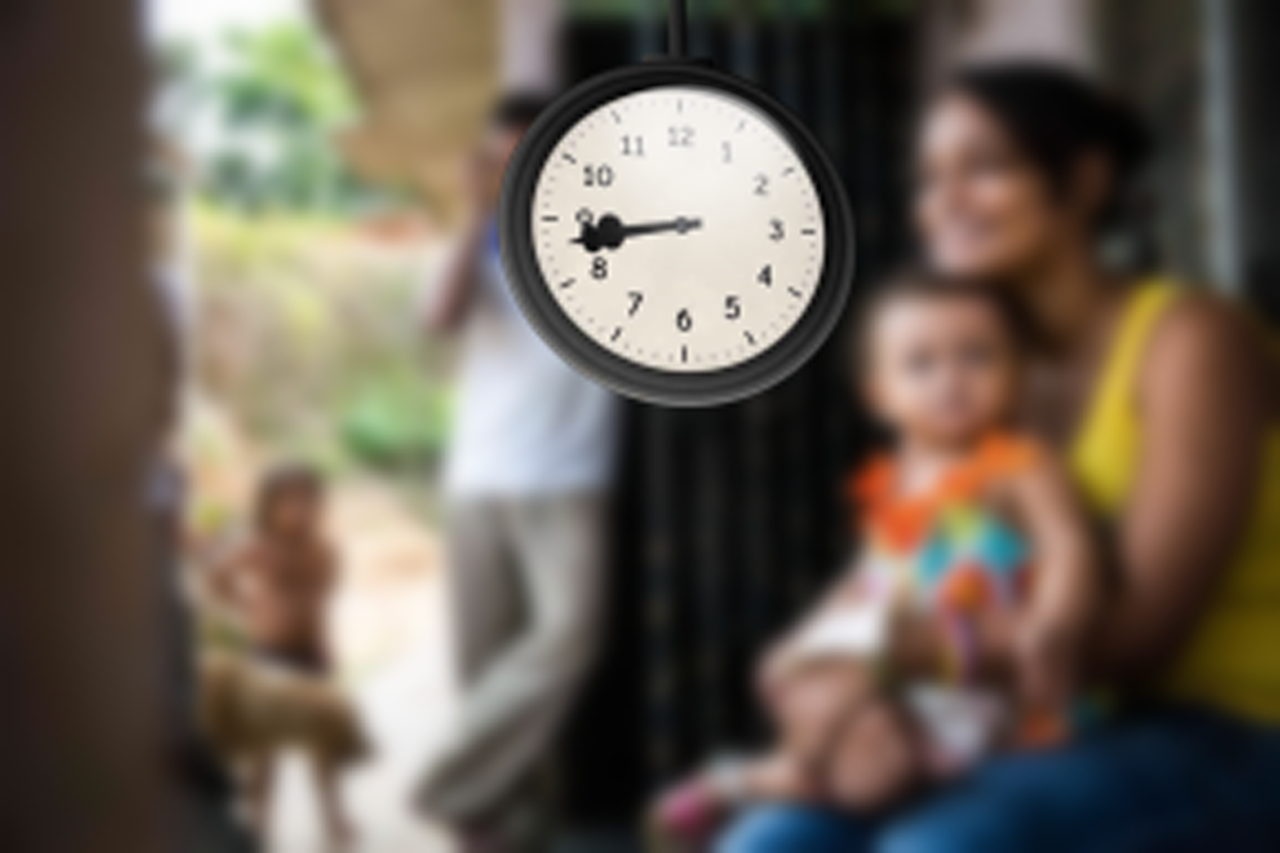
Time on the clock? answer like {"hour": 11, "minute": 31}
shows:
{"hour": 8, "minute": 43}
